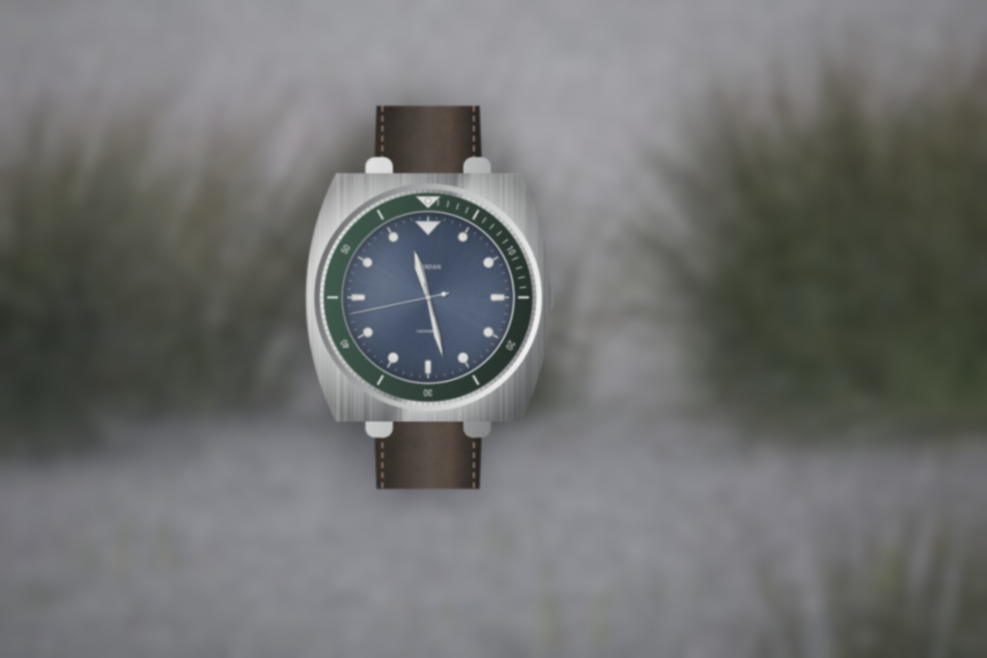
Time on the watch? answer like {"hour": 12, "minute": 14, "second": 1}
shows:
{"hour": 11, "minute": 27, "second": 43}
